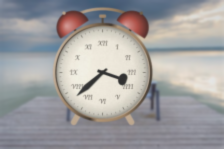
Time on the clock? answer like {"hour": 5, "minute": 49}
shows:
{"hour": 3, "minute": 38}
